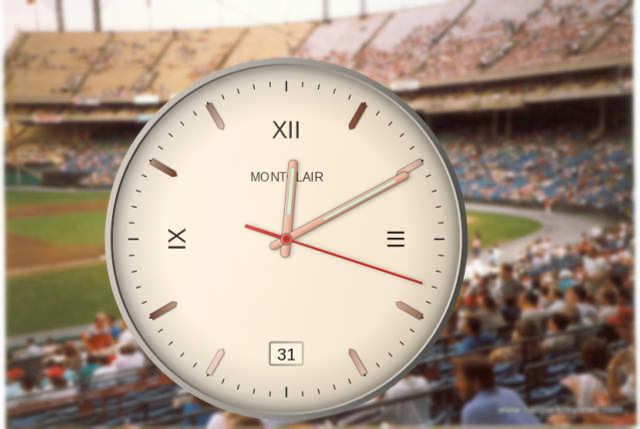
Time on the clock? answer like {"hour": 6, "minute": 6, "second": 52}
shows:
{"hour": 12, "minute": 10, "second": 18}
